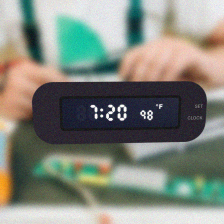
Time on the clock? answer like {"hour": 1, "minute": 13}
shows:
{"hour": 7, "minute": 20}
